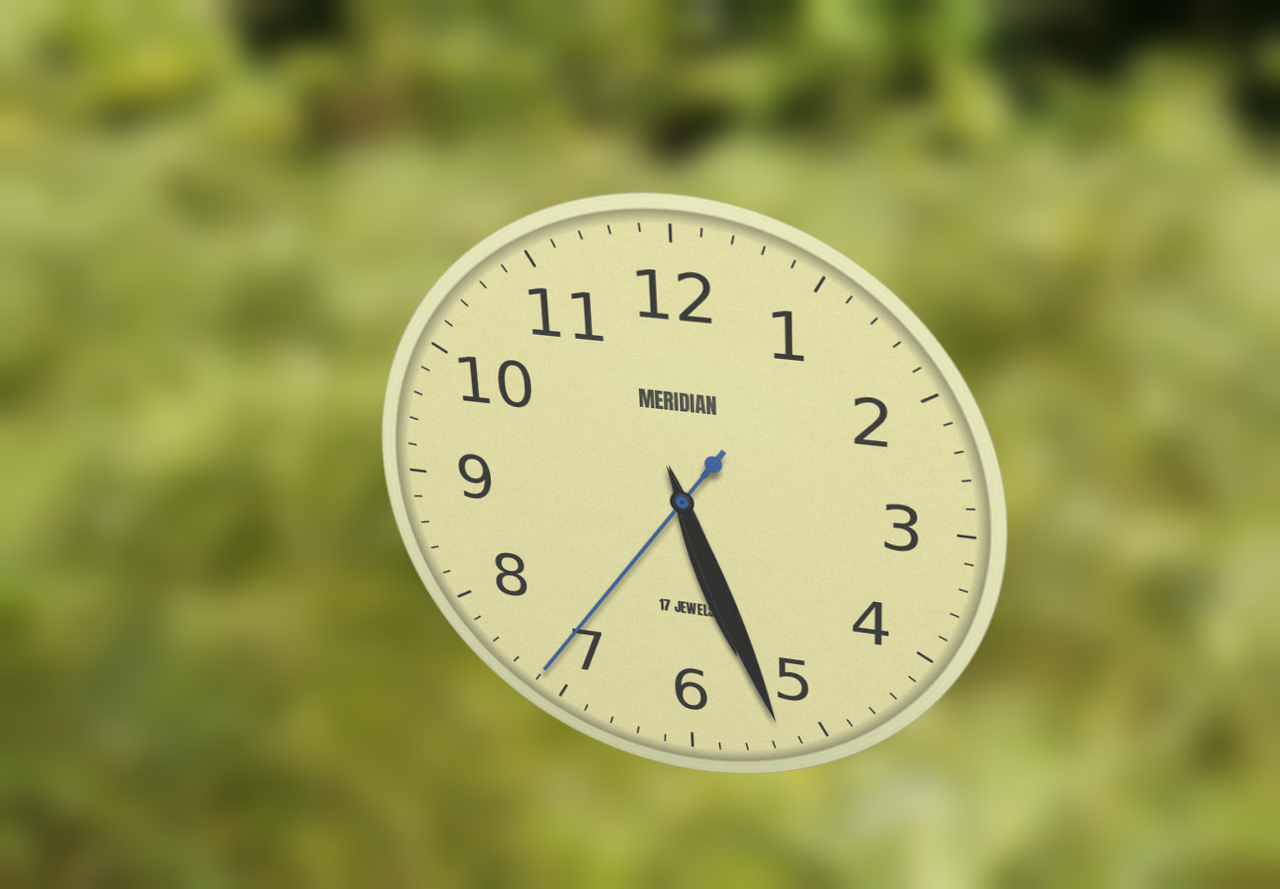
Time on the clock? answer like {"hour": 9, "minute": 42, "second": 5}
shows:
{"hour": 5, "minute": 26, "second": 36}
